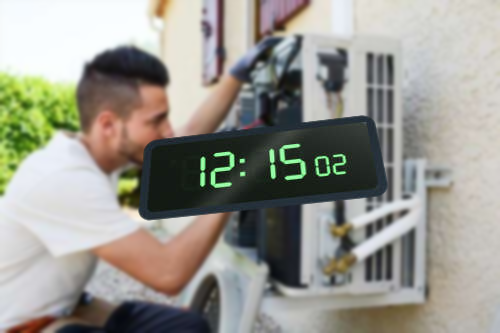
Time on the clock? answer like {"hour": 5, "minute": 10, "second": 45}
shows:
{"hour": 12, "minute": 15, "second": 2}
